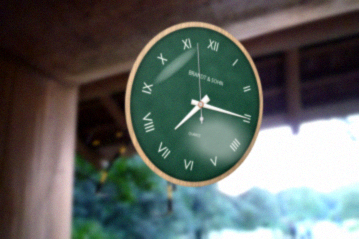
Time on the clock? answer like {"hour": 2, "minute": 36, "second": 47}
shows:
{"hour": 7, "minute": 14, "second": 57}
